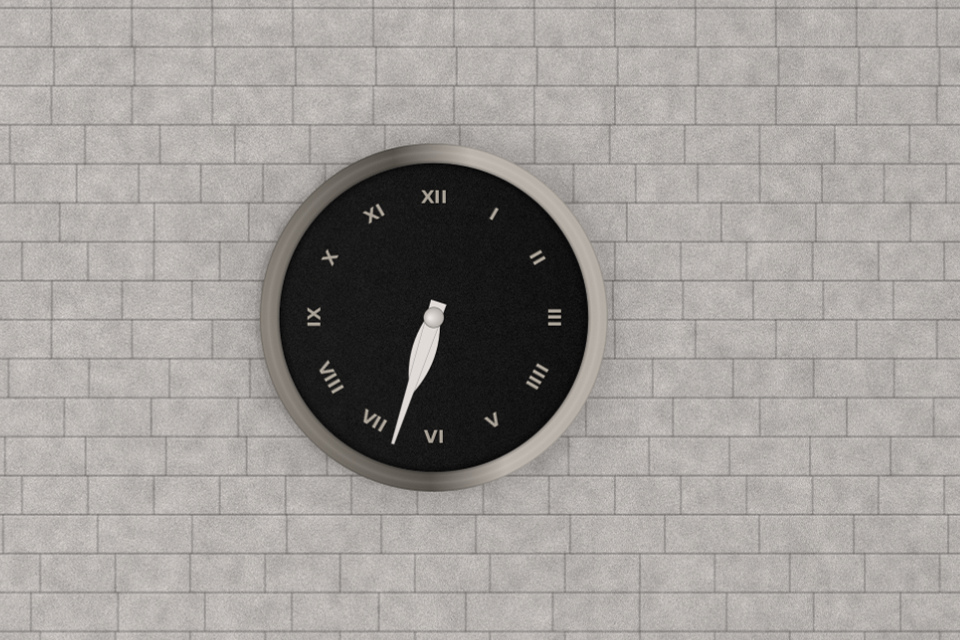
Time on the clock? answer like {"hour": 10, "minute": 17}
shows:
{"hour": 6, "minute": 33}
